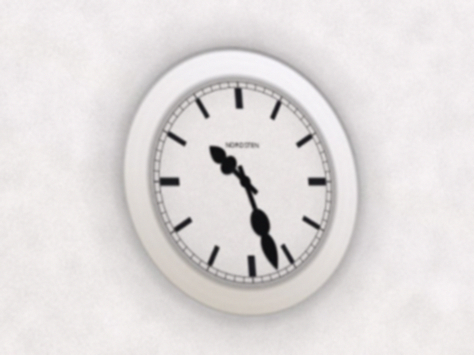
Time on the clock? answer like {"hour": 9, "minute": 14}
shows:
{"hour": 10, "minute": 27}
